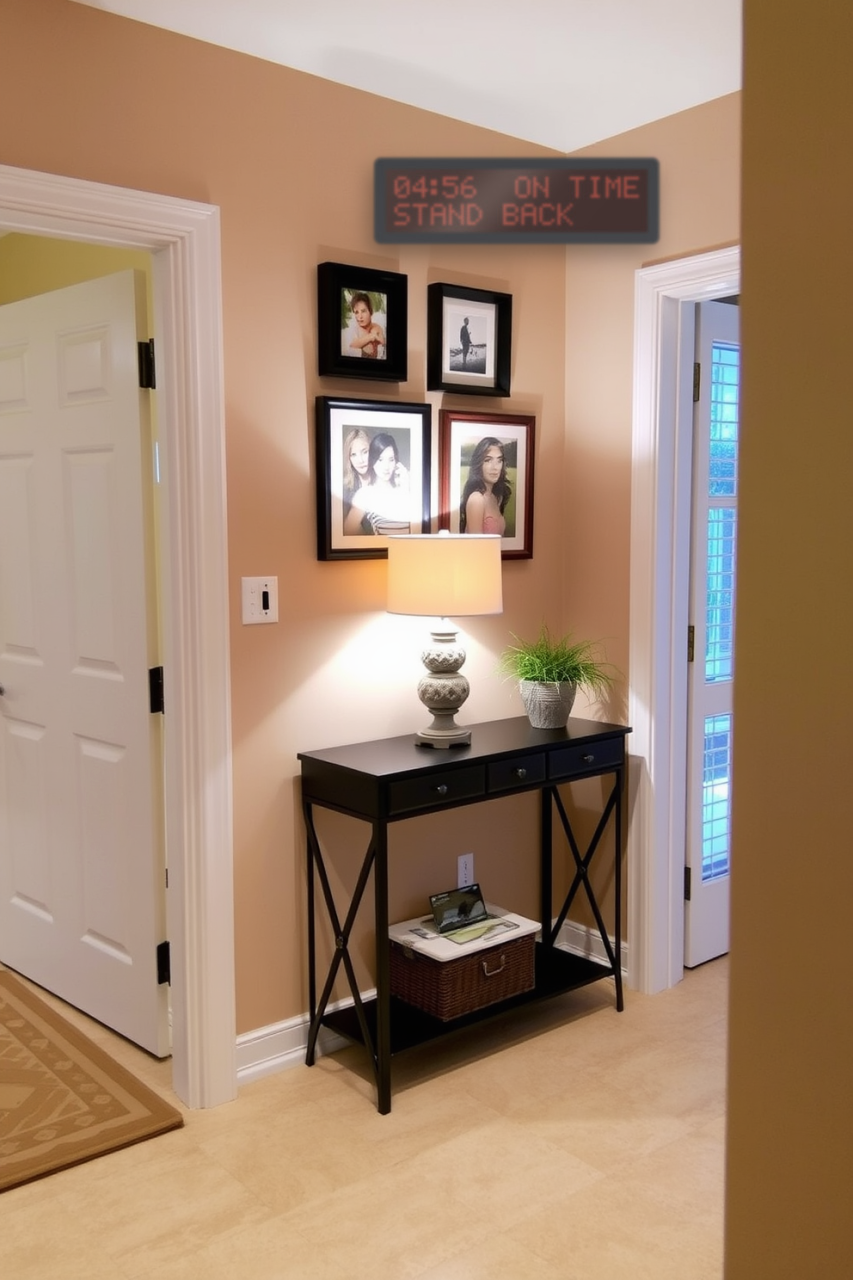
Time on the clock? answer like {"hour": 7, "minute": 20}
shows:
{"hour": 4, "minute": 56}
